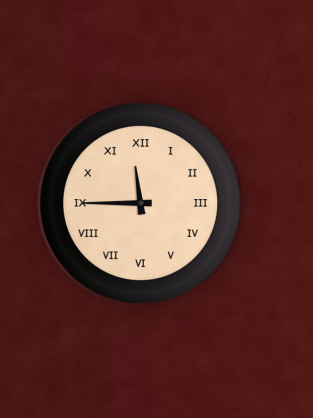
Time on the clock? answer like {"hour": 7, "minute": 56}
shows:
{"hour": 11, "minute": 45}
